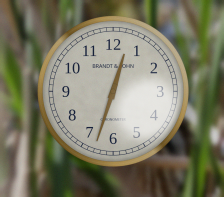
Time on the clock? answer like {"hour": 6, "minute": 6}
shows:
{"hour": 12, "minute": 33}
